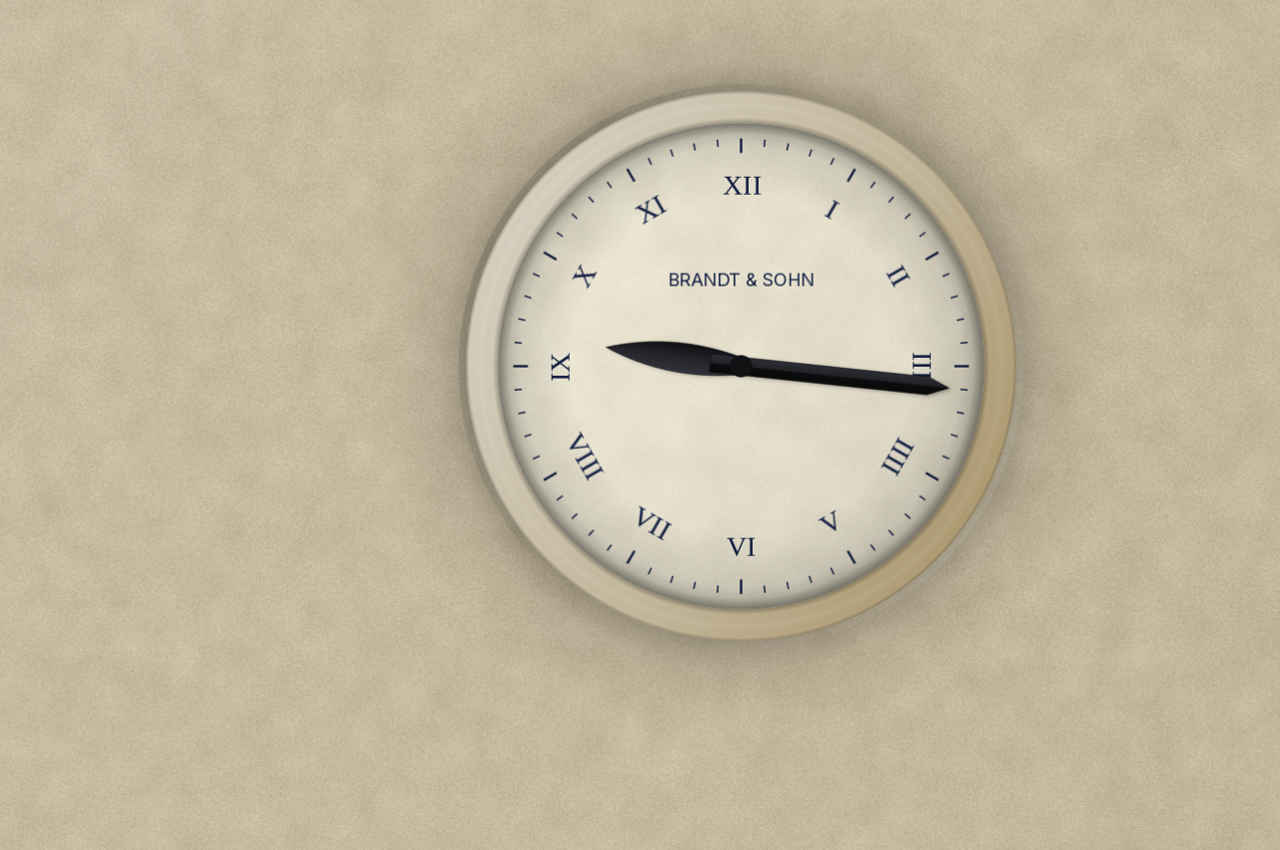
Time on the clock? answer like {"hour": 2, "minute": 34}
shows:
{"hour": 9, "minute": 16}
